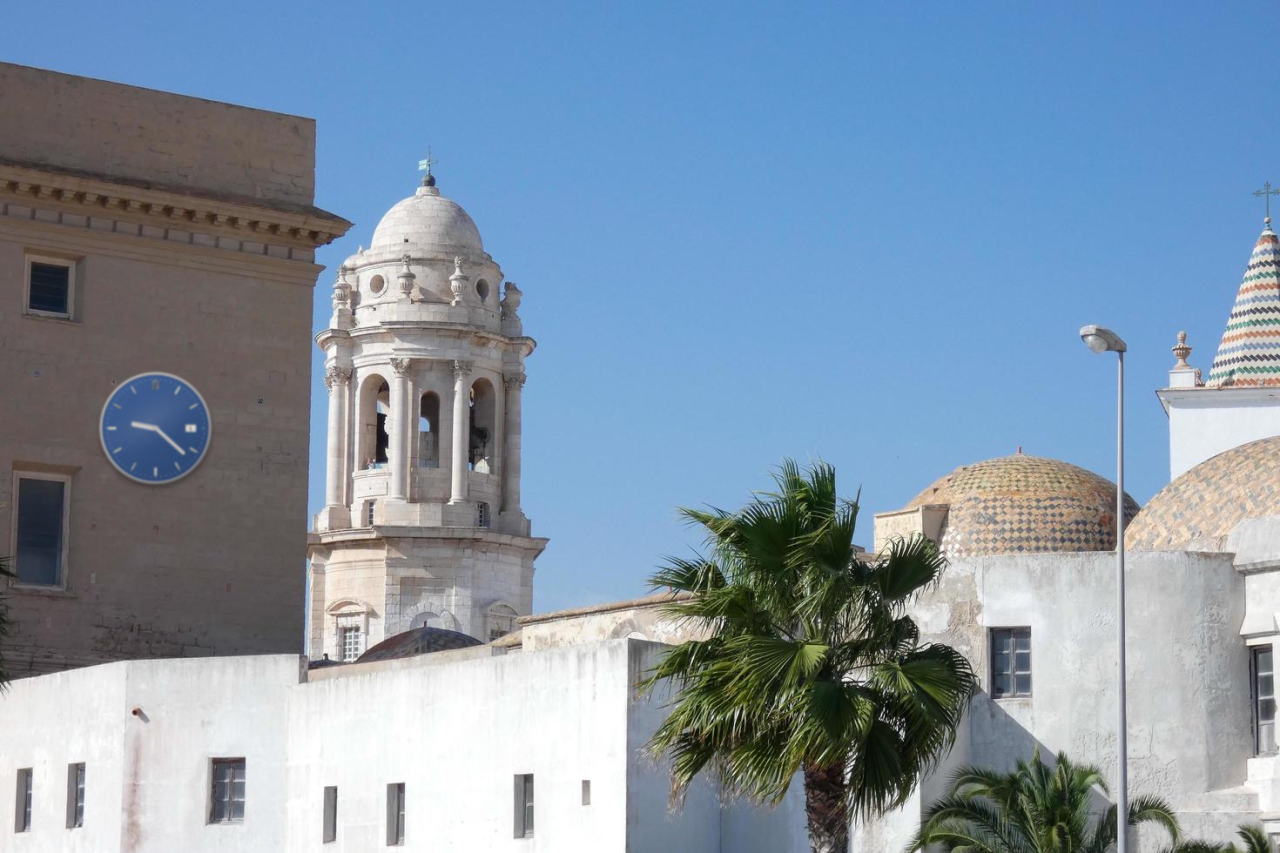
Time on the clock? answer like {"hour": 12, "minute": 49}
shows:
{"hour": 9, "minute": 22}
